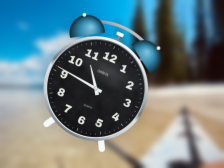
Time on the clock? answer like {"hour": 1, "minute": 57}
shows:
{"hour": 10, "minute": 46}
